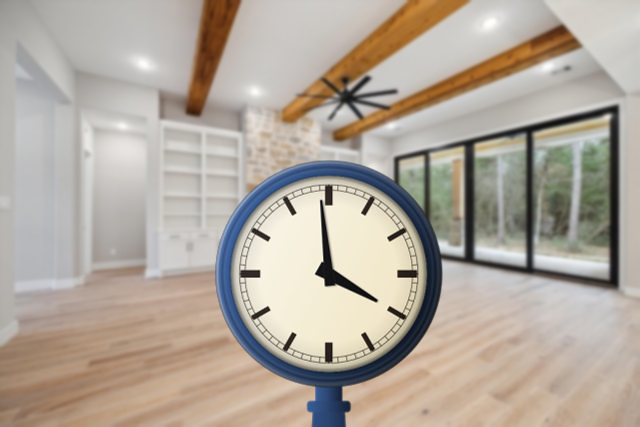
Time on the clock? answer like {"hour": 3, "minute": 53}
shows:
{"hour": 3, "minute": 59}
